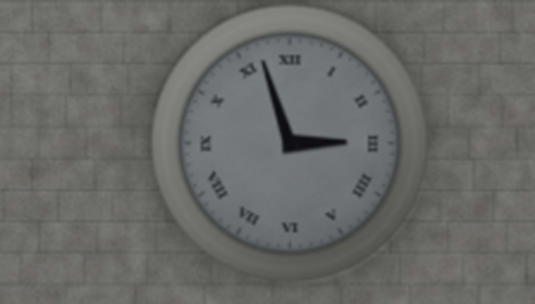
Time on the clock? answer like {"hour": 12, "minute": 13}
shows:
{"hour": 2, "minute": 57}
